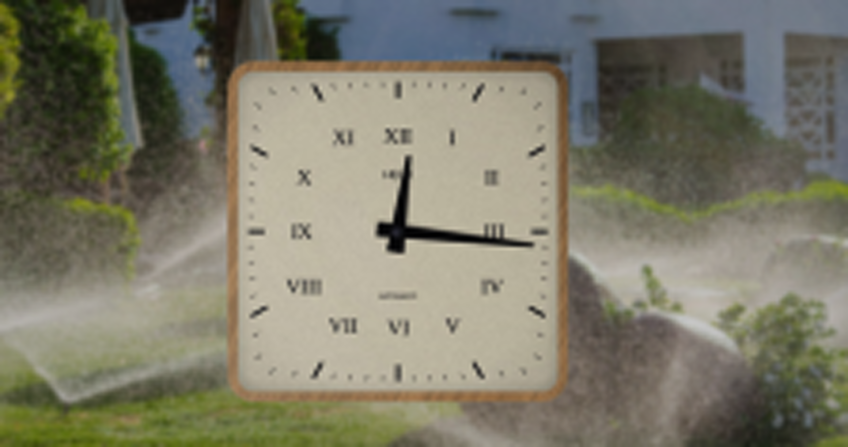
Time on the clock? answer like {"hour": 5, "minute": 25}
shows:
{"hour": 12, "minute": 16}
